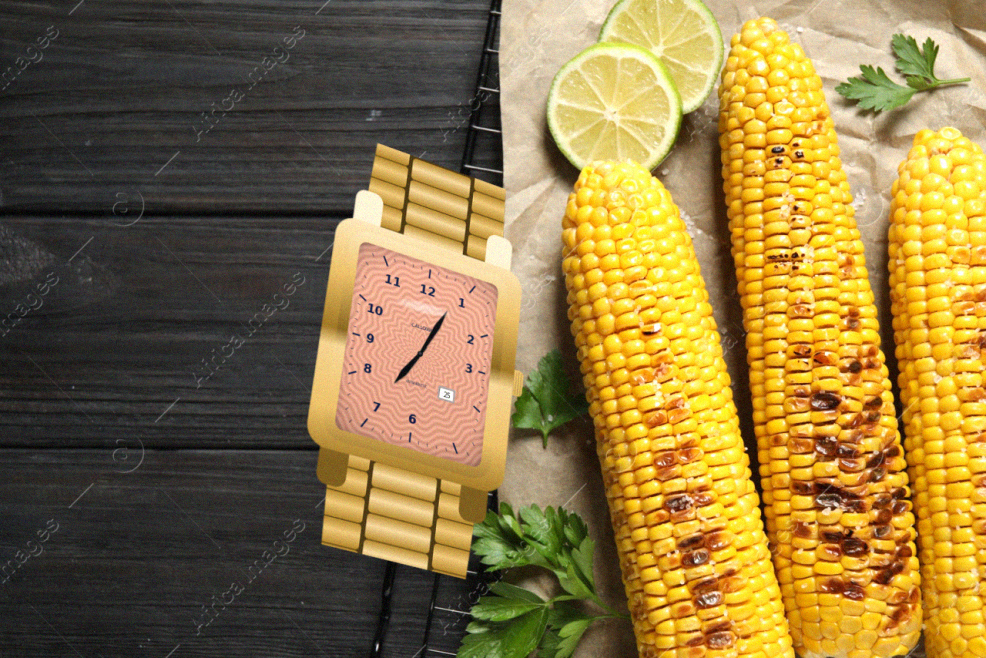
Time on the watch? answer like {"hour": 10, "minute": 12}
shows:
{"hour": 7, "minute": 4}
